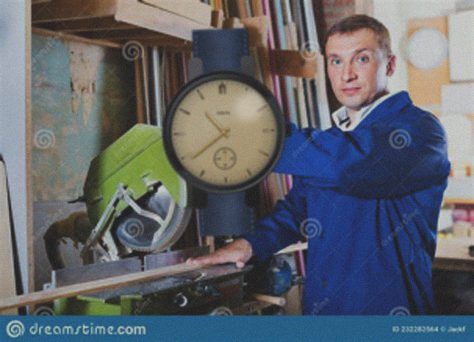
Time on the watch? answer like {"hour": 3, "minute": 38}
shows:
{"hour": 10, "minute": 39}
